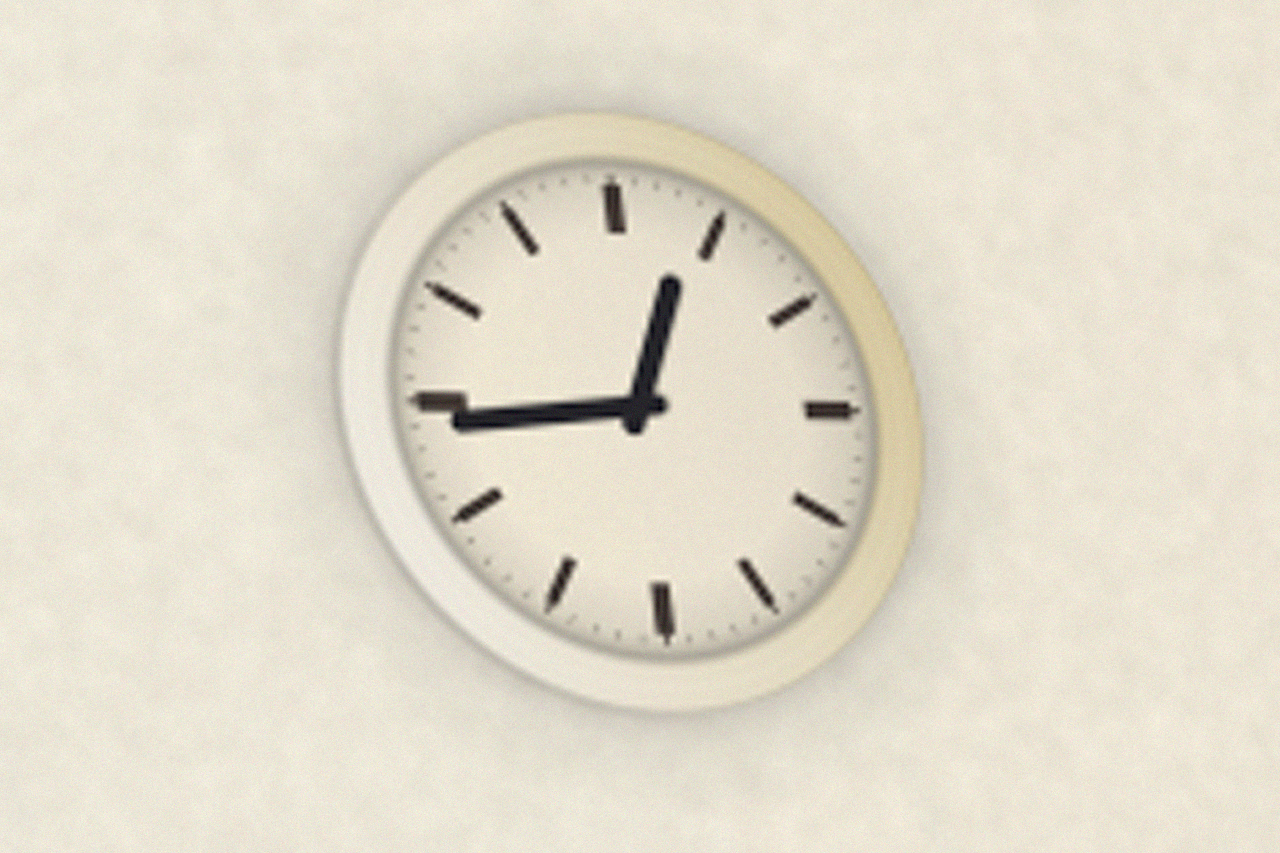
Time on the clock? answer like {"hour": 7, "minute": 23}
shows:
{"hour": 12, "minute": 44}
